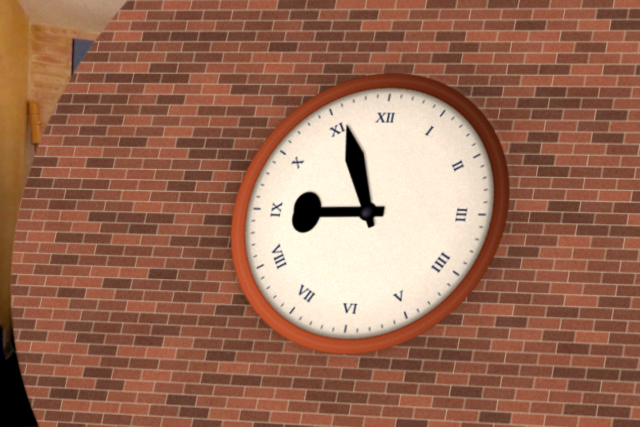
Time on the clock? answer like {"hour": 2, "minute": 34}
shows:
{"hour": 8, "minute": 56}
